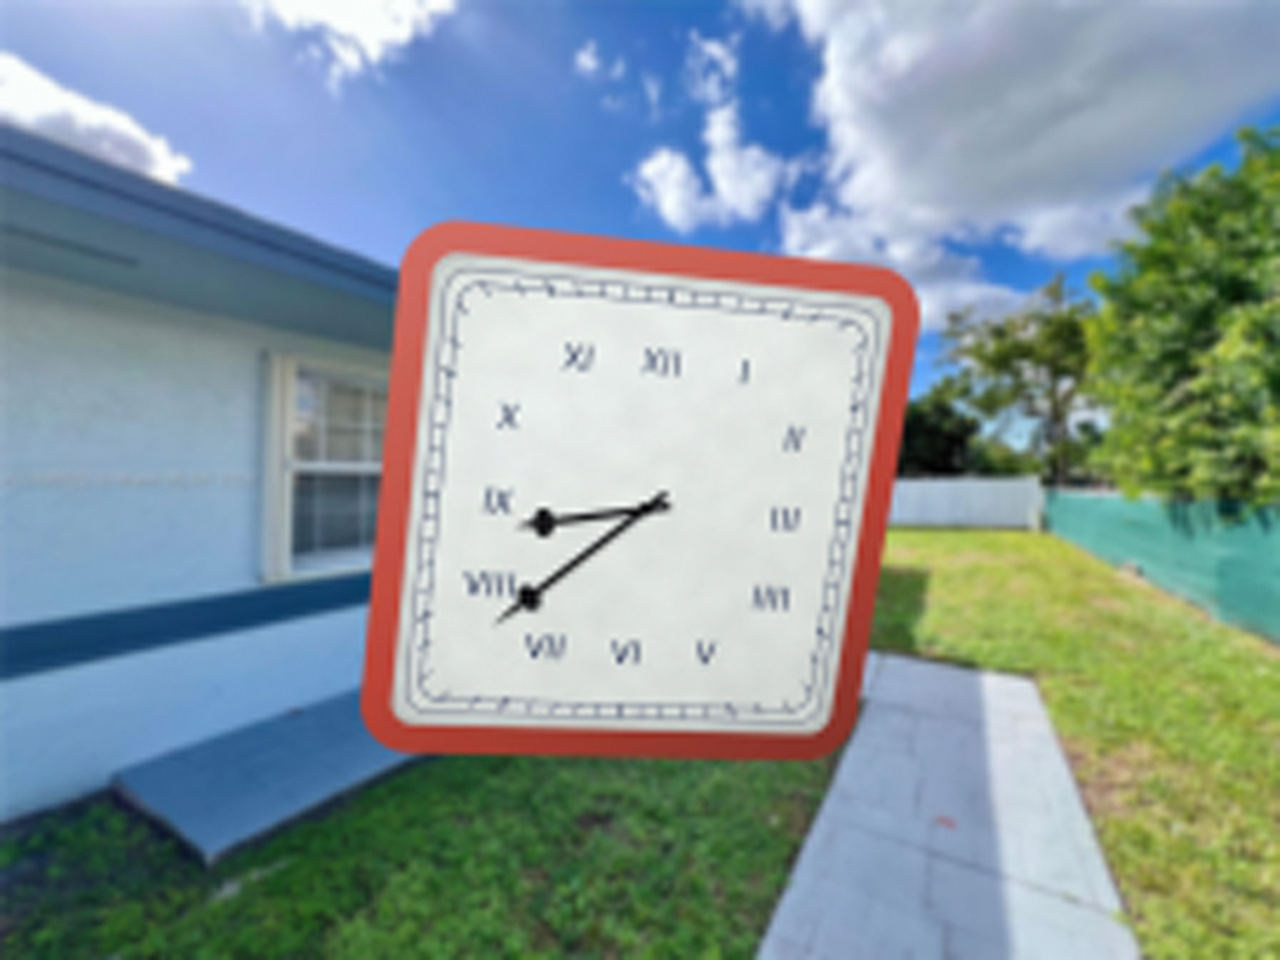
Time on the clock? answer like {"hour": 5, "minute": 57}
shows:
{"hour": 8, "minute": 38}
